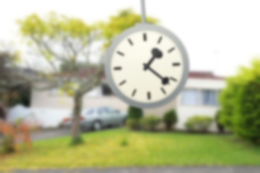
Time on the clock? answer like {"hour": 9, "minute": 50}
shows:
{"hour": 1, "minute": 22}
